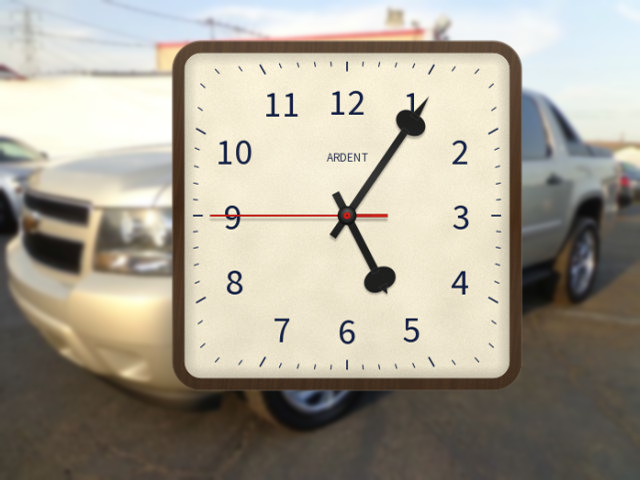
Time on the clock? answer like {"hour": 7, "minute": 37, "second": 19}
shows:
{"hour": 5, "minute": 5, "second": 45}
